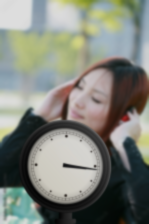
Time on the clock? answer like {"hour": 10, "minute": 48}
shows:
{"hour": 3, "minute": 16}
